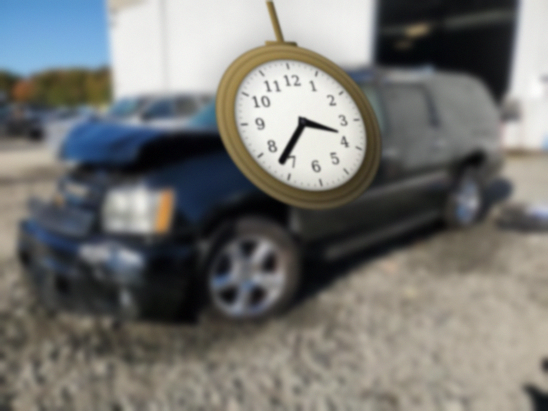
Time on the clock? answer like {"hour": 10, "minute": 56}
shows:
{"hour": 3, "minute": 37}
